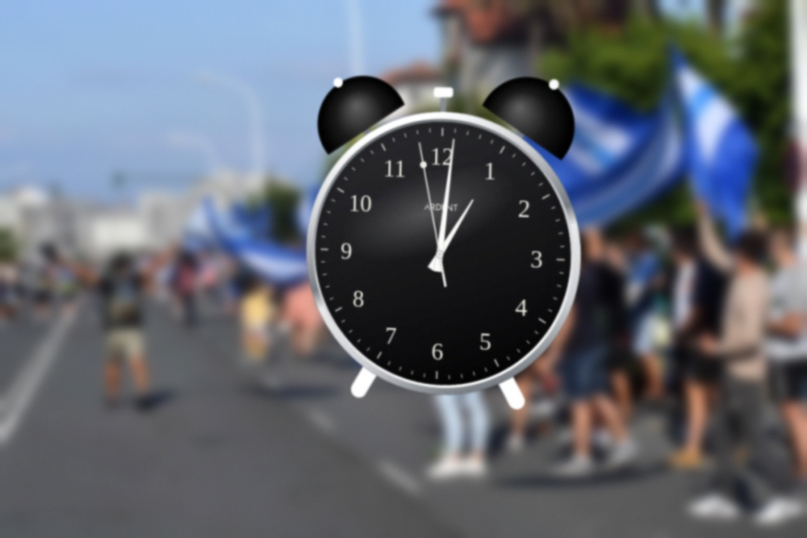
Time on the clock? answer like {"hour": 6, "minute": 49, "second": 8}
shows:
{"hour": 1, "minute": 0, "second": 58}
